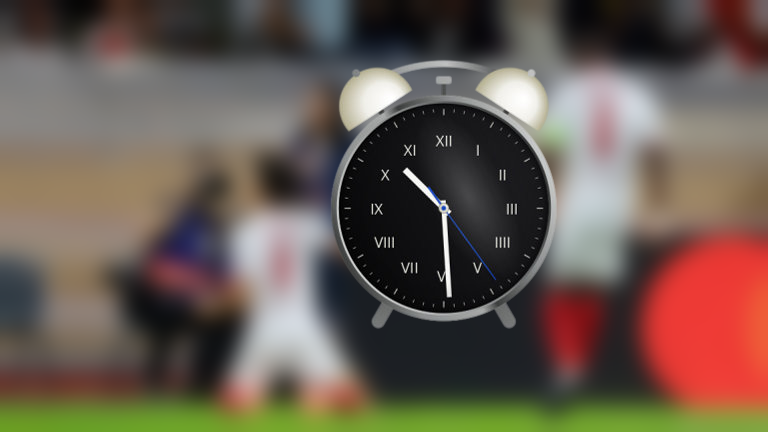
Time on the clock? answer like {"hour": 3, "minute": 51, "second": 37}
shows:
{"hour": 10, "minute": 29, "second": 24}
